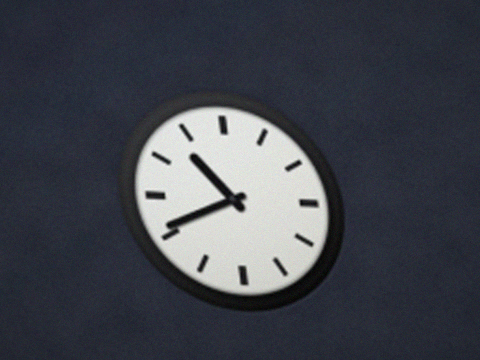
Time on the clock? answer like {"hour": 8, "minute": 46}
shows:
{"hour": 10, "minute": 41}
